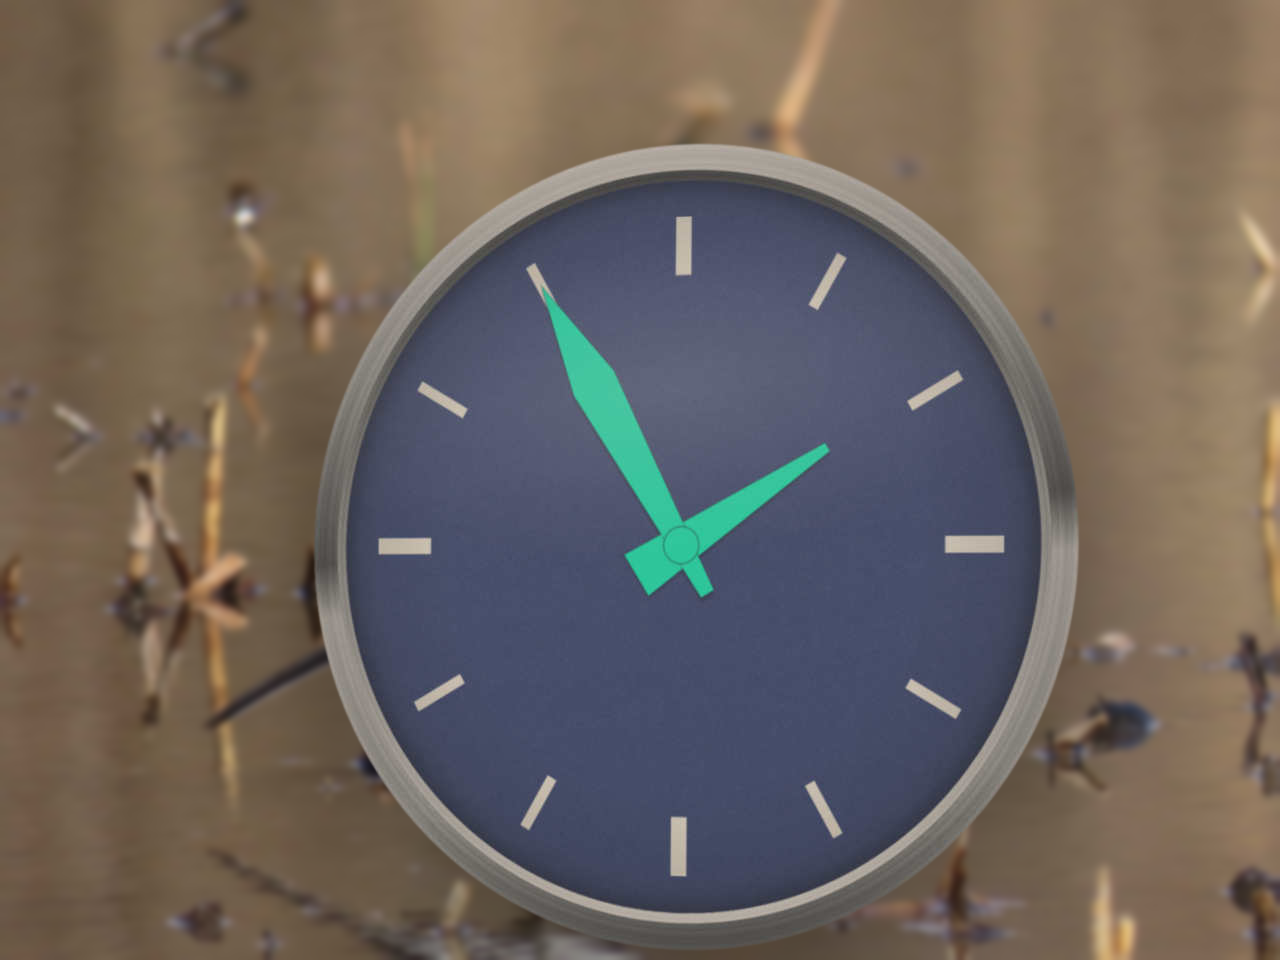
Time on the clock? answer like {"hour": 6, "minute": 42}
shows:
{"hour": 1, "minute": 55}
